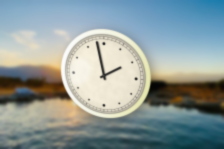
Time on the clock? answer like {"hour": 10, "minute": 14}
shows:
{"hour": 1, "minute": 58}
